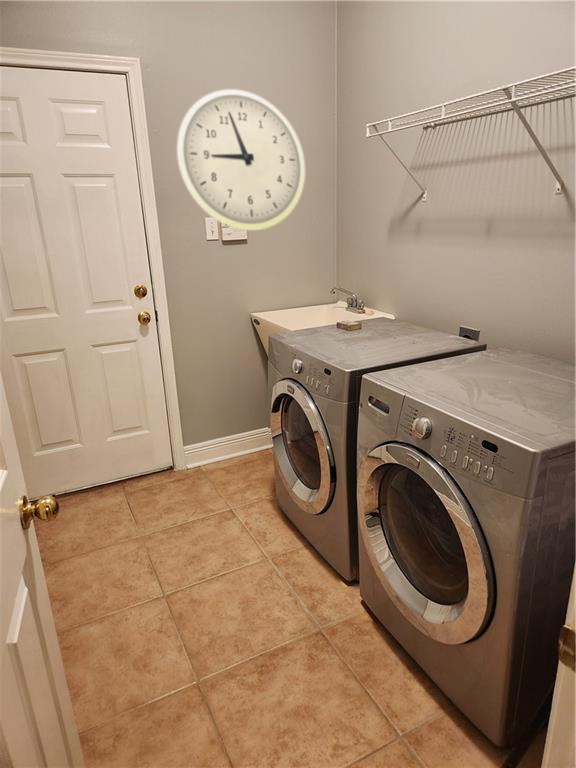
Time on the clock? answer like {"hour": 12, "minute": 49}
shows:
{"hour": 8, "minute": 57}
